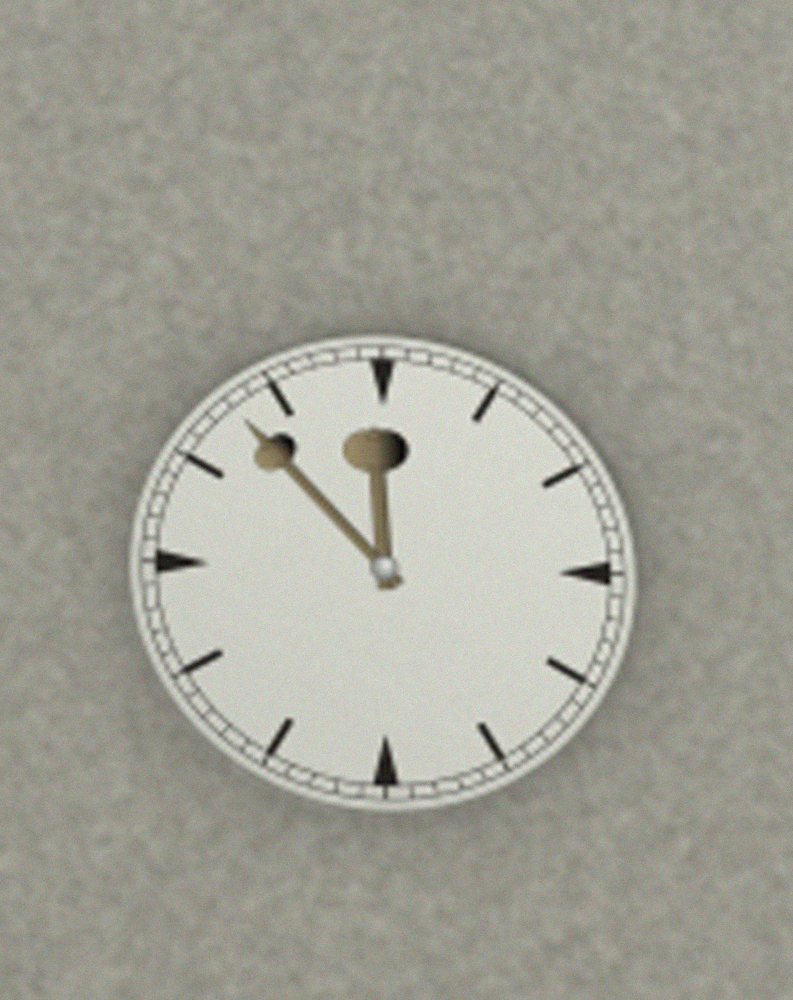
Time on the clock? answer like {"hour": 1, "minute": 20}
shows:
{"hour": 11, "minute": 53}
